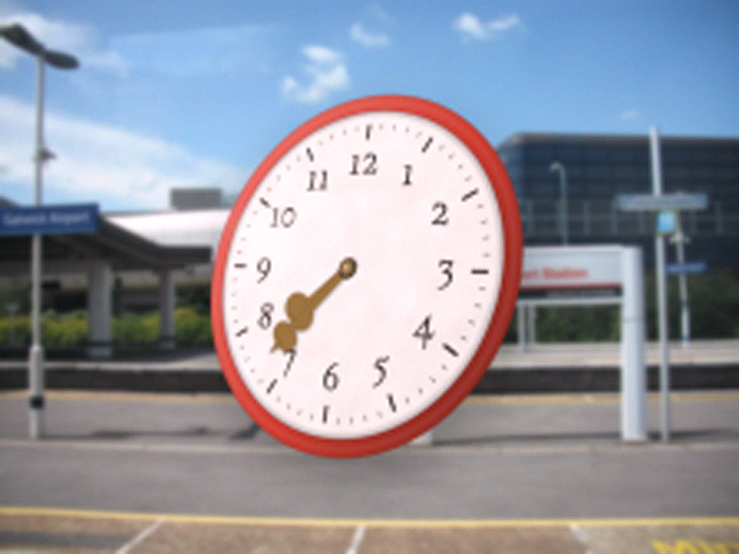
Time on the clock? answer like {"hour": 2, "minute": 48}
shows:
{"hour": 7, "minute": 37}
